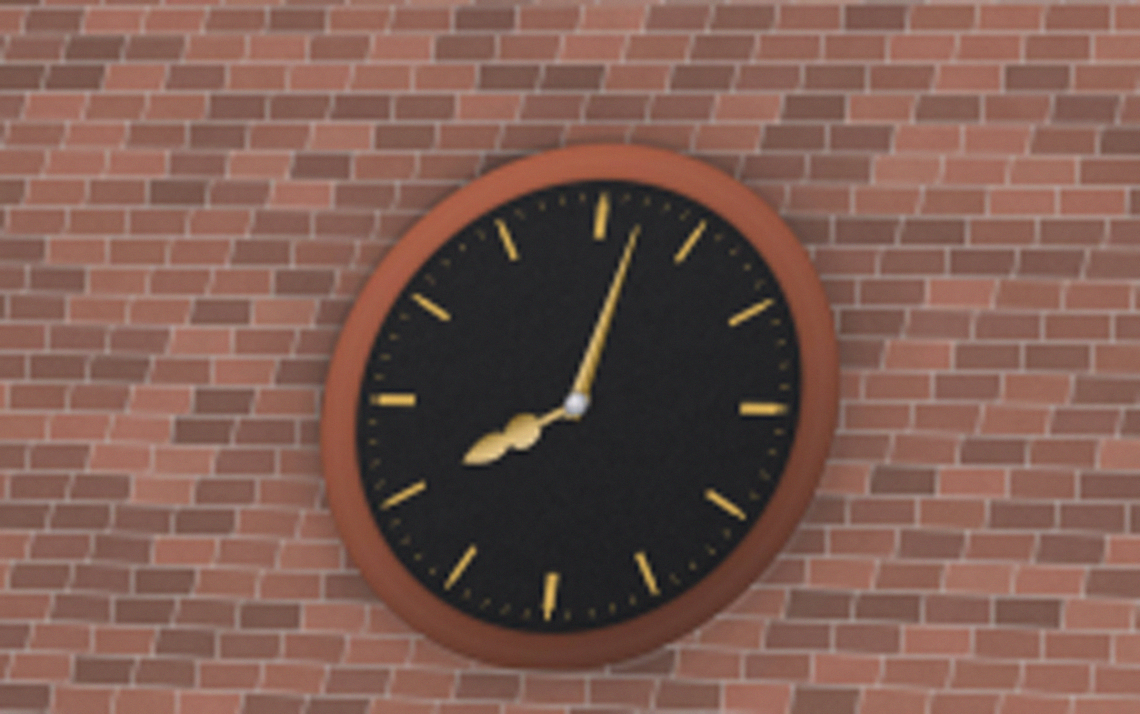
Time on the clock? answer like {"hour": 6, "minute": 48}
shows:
{"hour": 8, "minute": 2}
